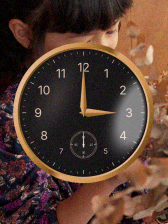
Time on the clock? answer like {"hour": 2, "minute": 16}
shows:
{"hour": 3, "minute": 0}
